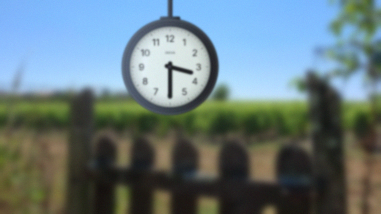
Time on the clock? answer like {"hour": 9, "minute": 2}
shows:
{"hour": 3, "minute": 30}
